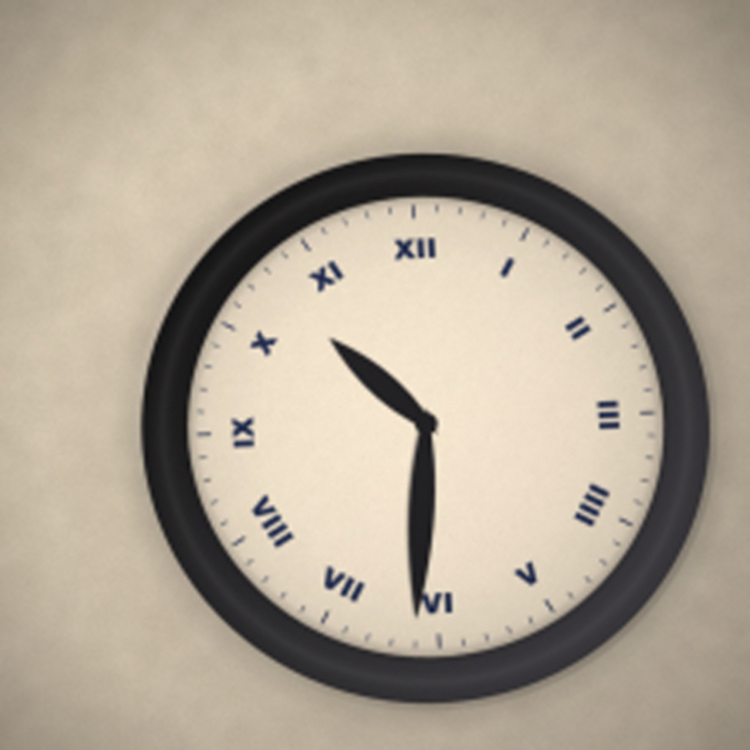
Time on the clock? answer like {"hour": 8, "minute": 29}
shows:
{"hour": 10, "minute": 31}
